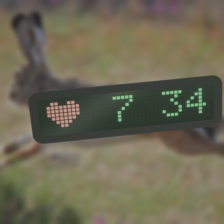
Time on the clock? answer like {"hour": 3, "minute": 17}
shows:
{"hour": 7, "minute": 34}
